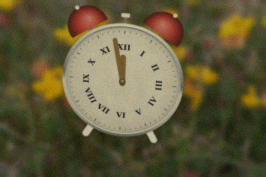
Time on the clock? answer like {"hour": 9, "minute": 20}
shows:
{"hour": 11, "minute": 58}
